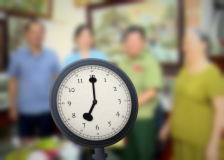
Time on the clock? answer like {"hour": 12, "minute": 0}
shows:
{"hour": 7, "minute": 0}
